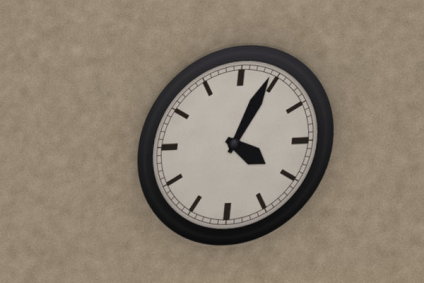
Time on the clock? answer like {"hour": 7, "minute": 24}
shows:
{"hour": 4, "minute": 4}
